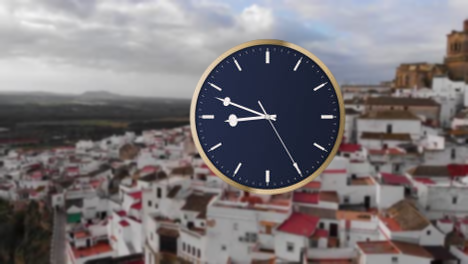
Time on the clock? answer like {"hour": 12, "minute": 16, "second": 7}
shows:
{"hour": 8, "minute": 48, "second": 25}
